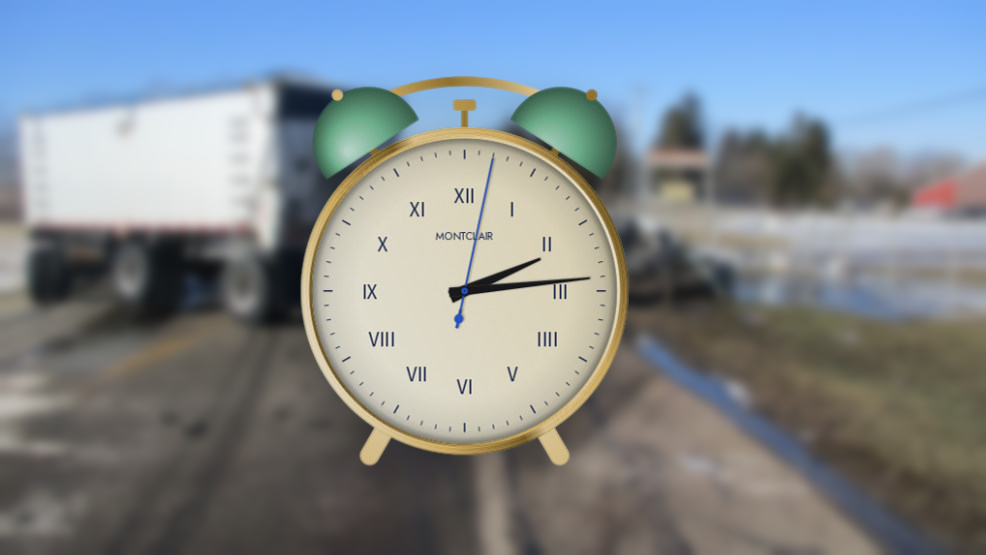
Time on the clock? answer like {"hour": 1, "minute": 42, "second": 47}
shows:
{"hour": 2, "minute": 14, "second": 2}
